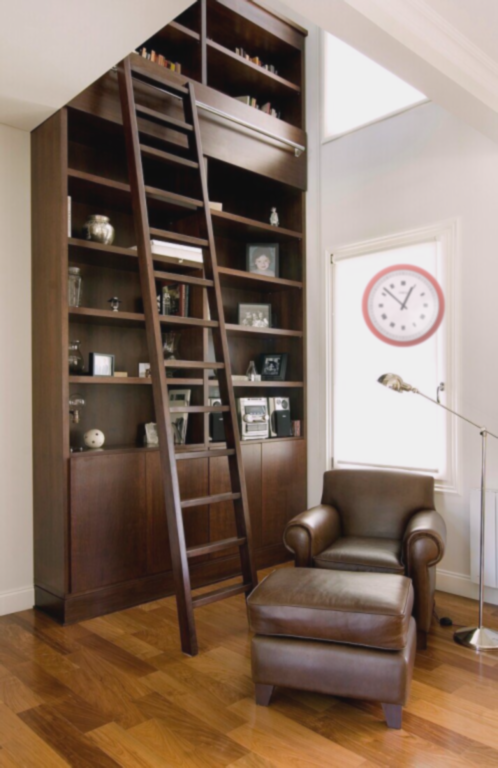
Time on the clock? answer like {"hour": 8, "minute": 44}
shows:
{"hour": 12, "minute": 52}
